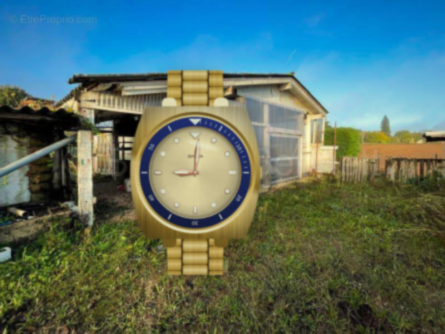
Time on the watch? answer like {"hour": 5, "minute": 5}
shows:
{"hour": 9, "minute": 1}
